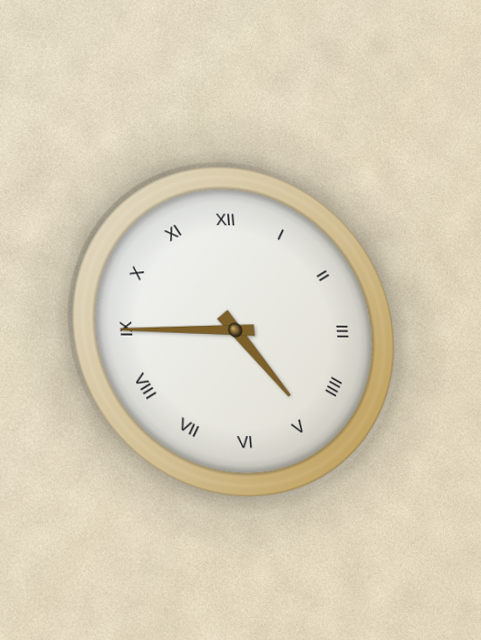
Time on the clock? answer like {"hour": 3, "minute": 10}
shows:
{"hour": 4, "minute": 45}
